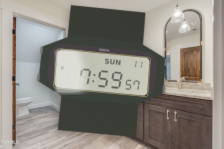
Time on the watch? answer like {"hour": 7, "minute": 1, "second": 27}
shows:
{"hour": 7, "minute": 59, "second": 57}
